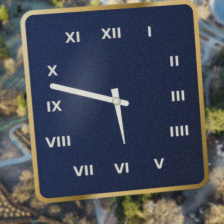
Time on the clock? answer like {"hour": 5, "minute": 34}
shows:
{"hour": 5, "minute": 48}
